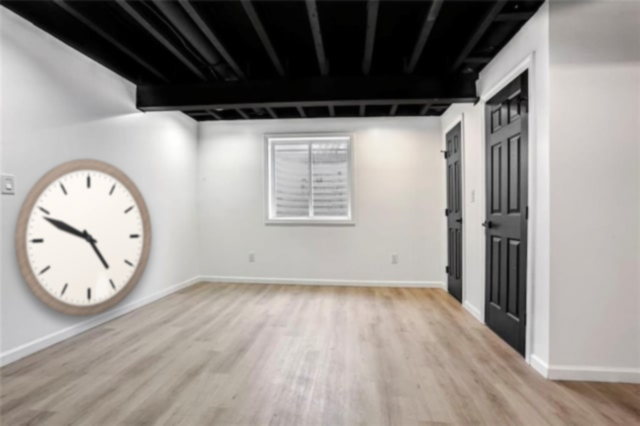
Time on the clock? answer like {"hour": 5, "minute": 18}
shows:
{"hour": 4, "minute": 49}
